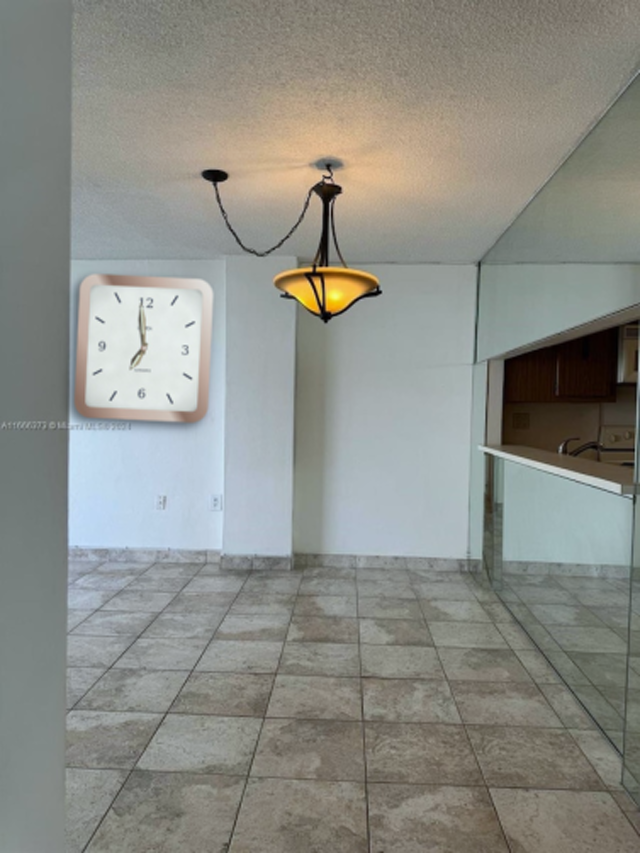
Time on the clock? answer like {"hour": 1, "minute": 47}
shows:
{"hour": 6, "minute": 59}
